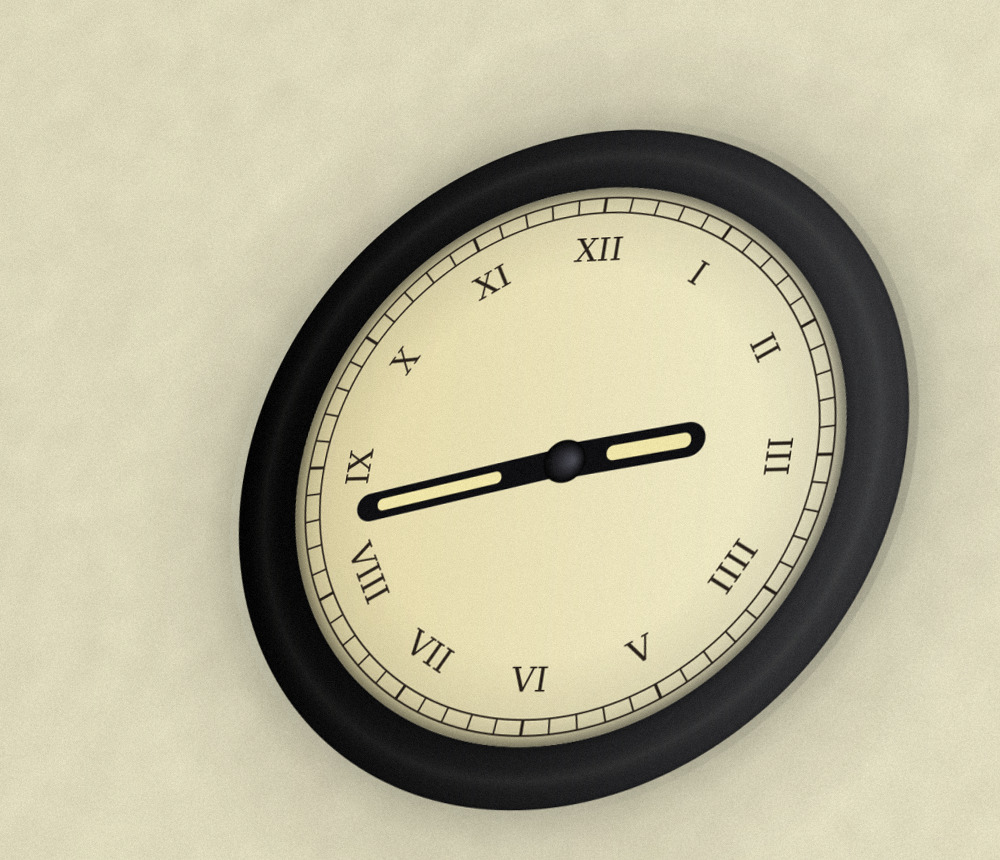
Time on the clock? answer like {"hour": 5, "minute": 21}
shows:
{"hour": 2, "minute": 43}
